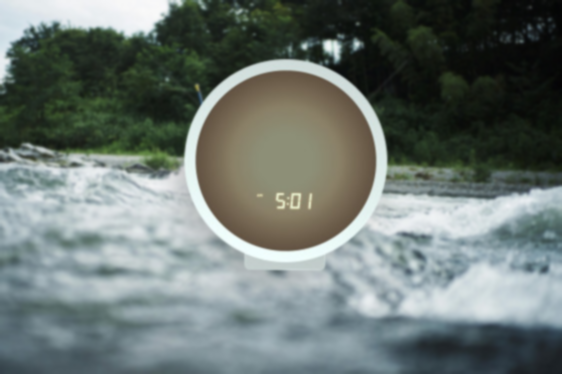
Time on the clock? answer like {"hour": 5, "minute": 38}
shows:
{"hour": 5, "minute": 1}
